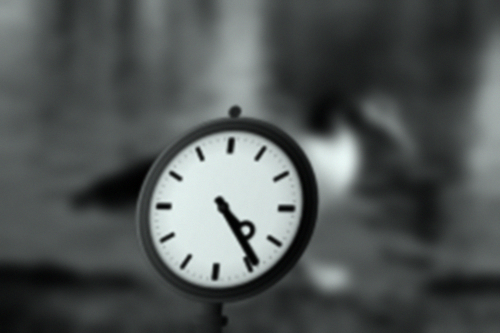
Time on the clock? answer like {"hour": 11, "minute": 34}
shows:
{"hour": 4, "minute": 24}
